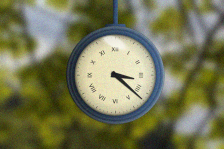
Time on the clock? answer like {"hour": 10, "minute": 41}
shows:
{"hour": 3, "minute": 22}
